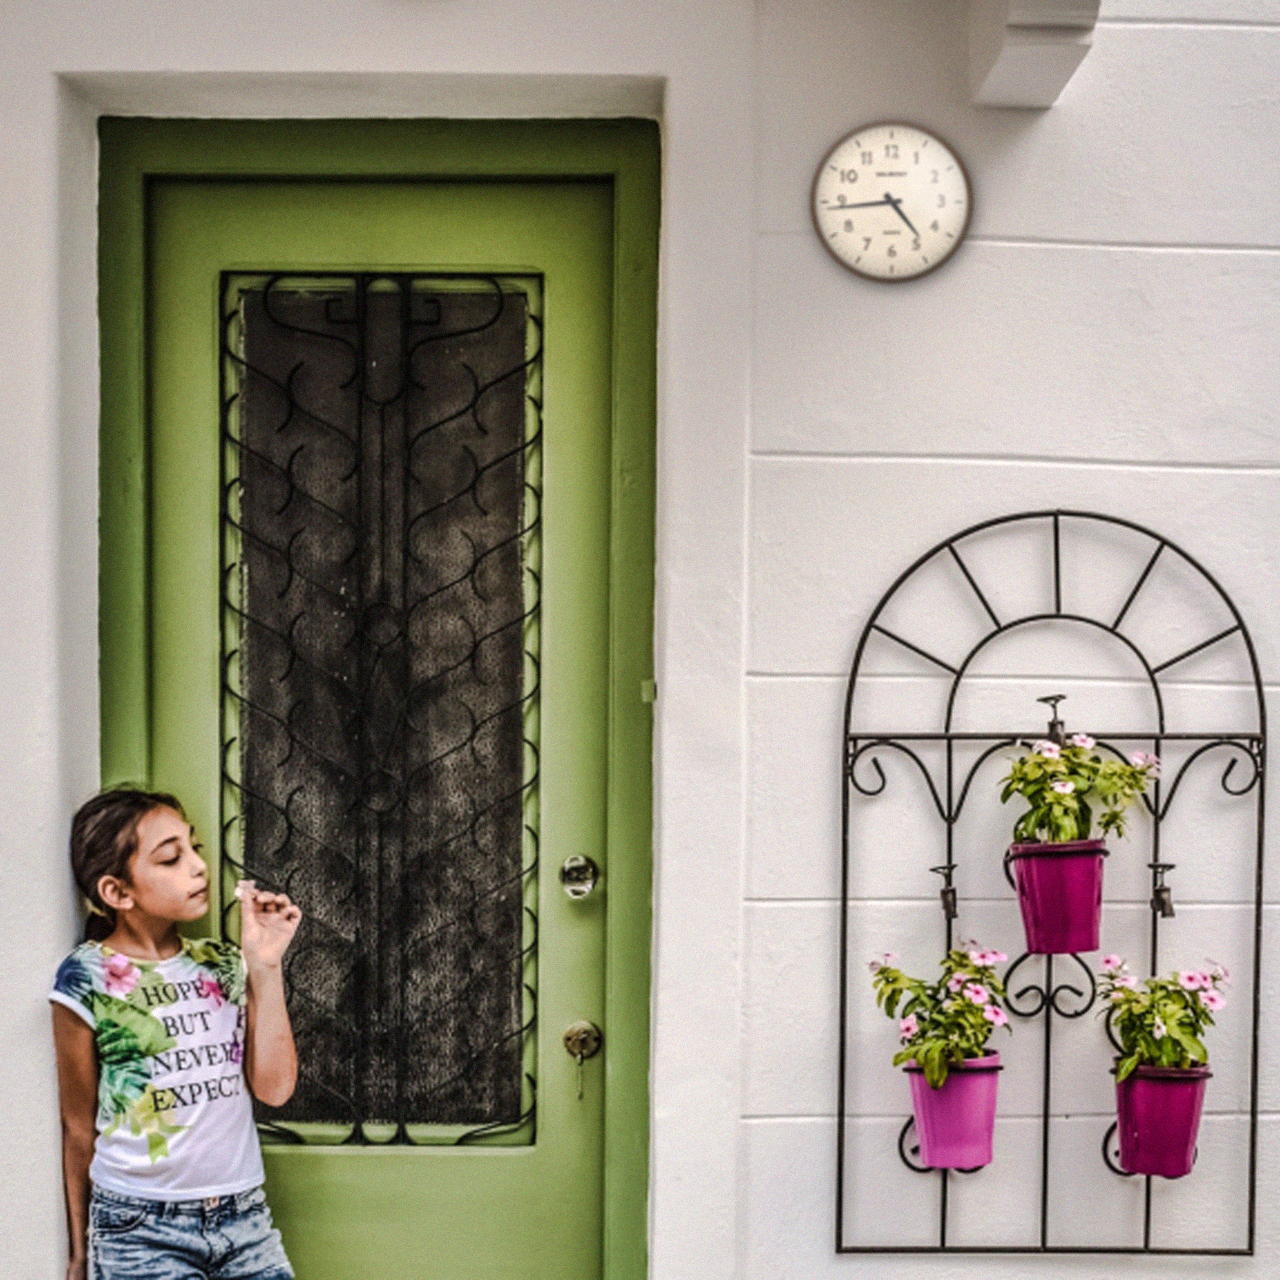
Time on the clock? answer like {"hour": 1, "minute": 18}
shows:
{"hour": 4, "minute": 44}
